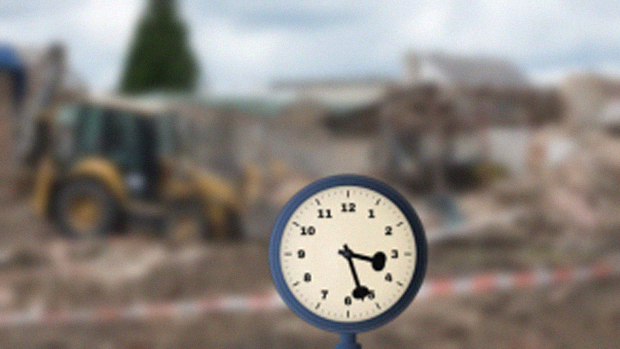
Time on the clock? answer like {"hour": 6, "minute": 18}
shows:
{"hour": 3, "minute": 27}
